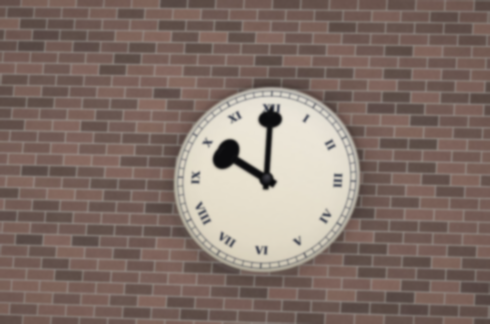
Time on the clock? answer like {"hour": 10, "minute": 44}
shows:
{"hour": 10, "minute": 0}
